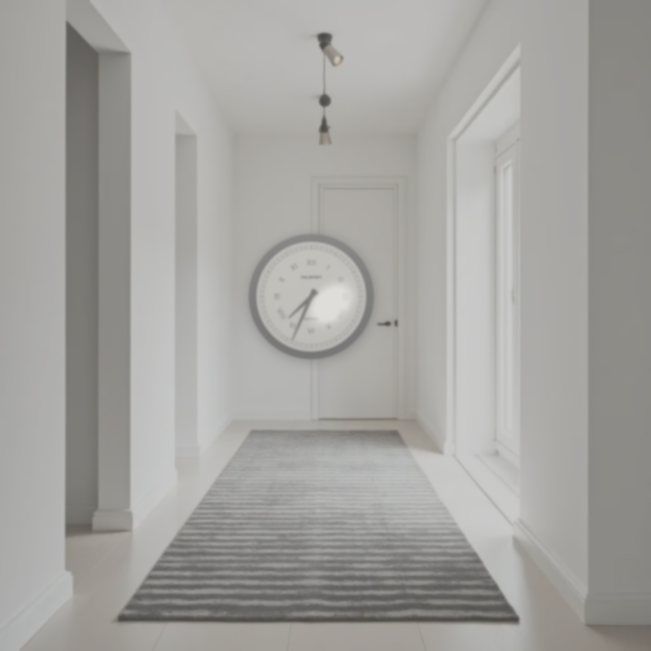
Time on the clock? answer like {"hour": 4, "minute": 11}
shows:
{"hour": 7, "minute": 34}
